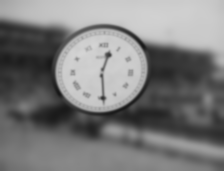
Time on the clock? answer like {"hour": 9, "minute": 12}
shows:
{"hour": 12, "minute": 29}
